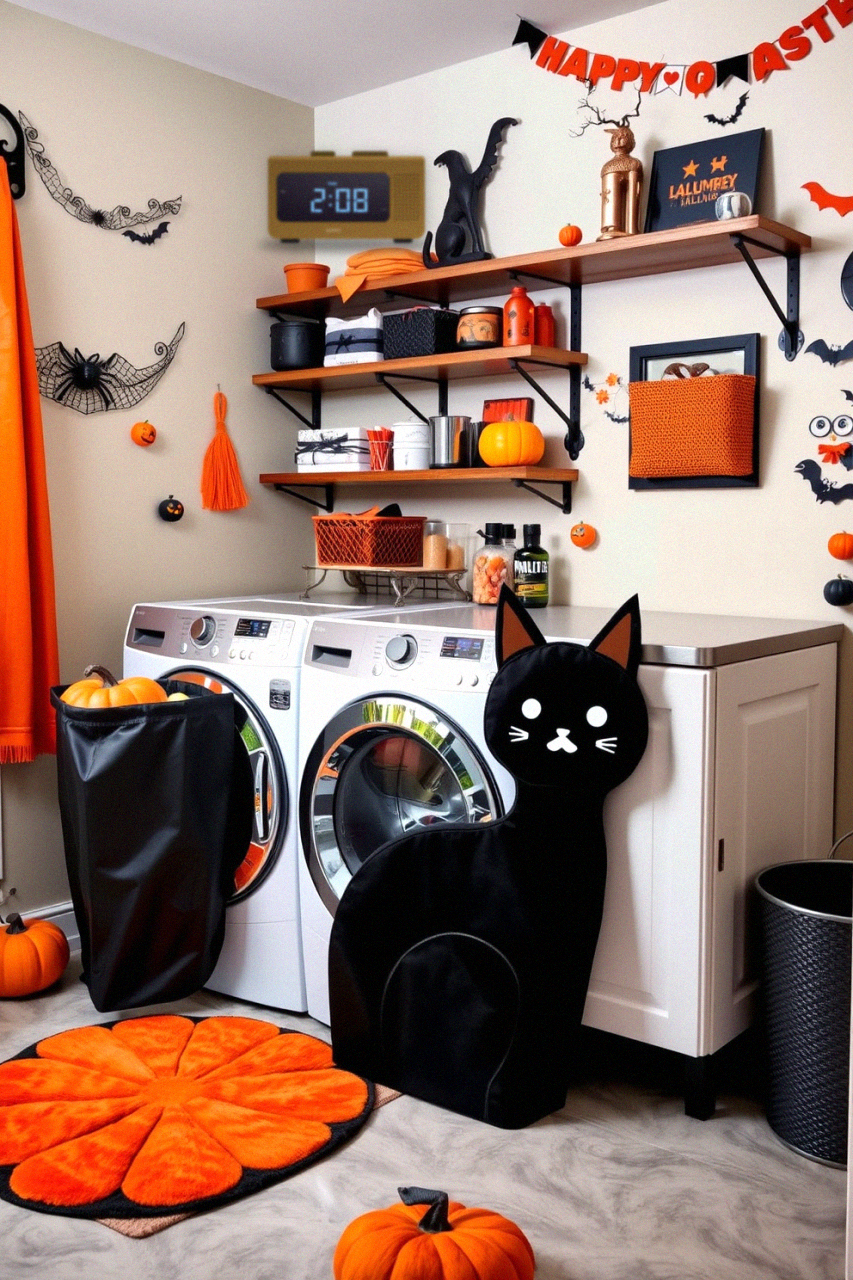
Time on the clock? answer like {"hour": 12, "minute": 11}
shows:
{"hour": 2, "minute": 8}
